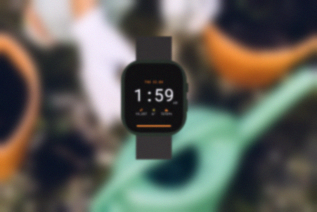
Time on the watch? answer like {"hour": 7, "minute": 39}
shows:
{"hour": 1, "minute": 59}
